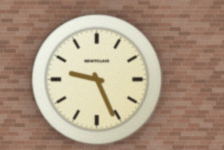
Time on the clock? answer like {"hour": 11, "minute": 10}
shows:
{"hour": 9, "minute": 26}
